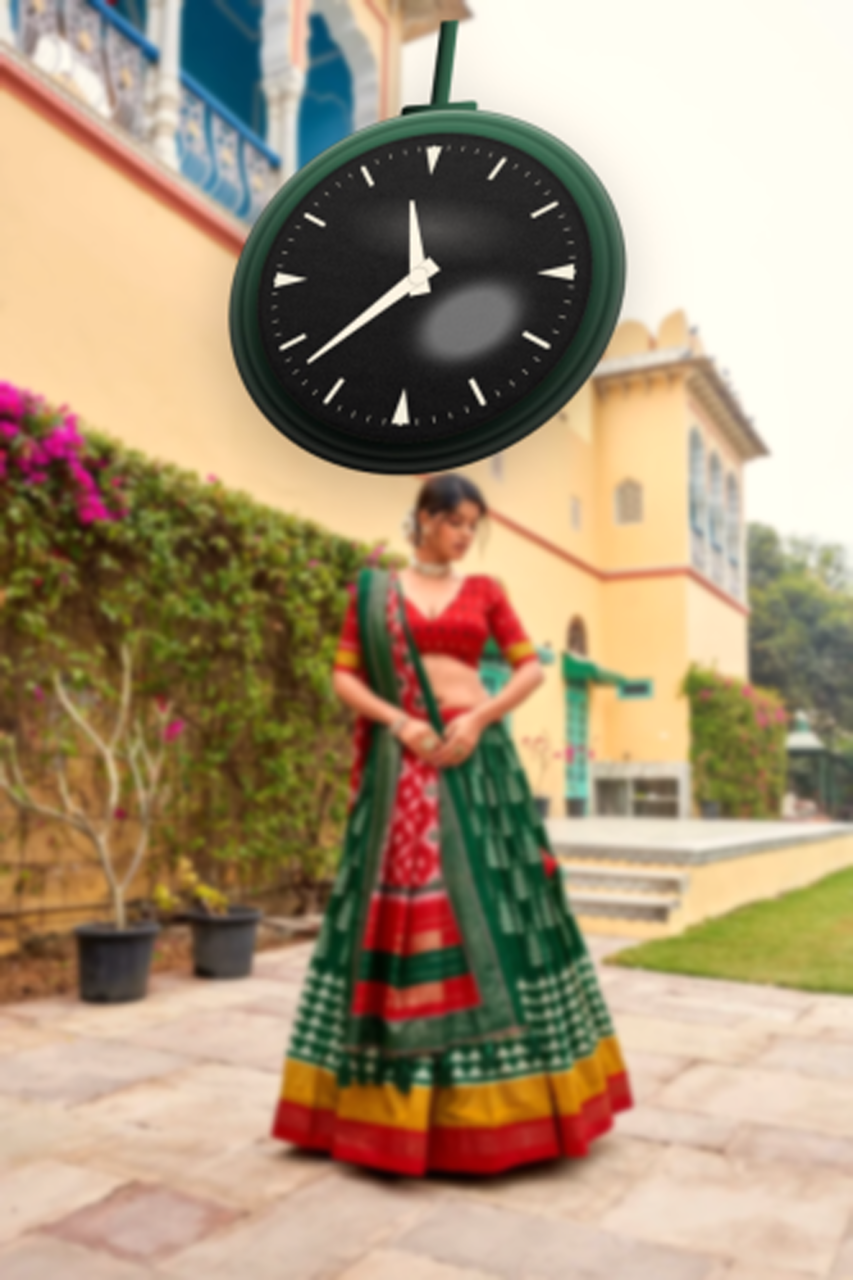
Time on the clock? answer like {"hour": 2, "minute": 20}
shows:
{"hour": 11, "minute": 38}
